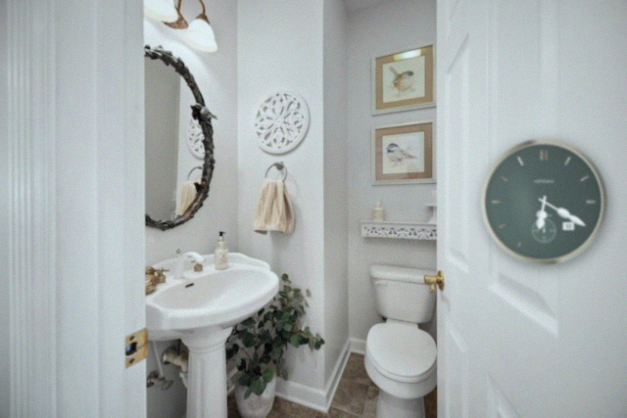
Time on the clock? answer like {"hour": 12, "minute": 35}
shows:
{"hour": 6, "minute": 20}
